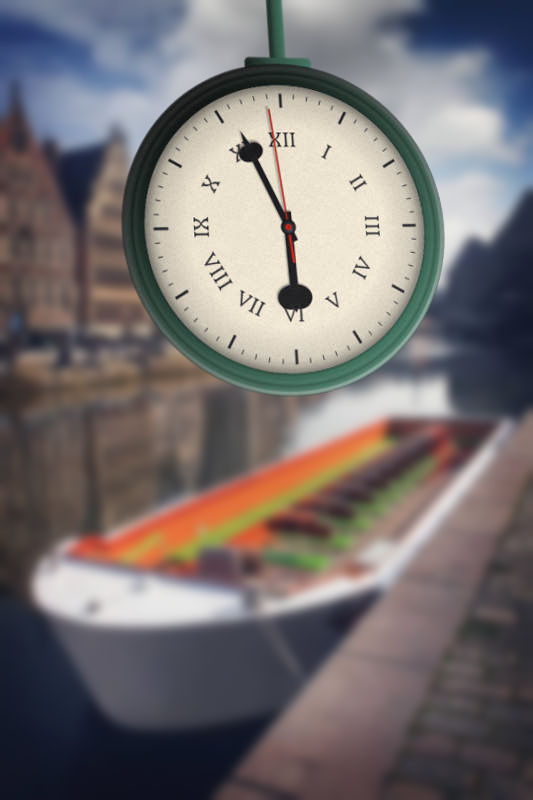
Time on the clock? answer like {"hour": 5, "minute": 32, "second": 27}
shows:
{"hour": 5, "minute": 55, "second": 59}
